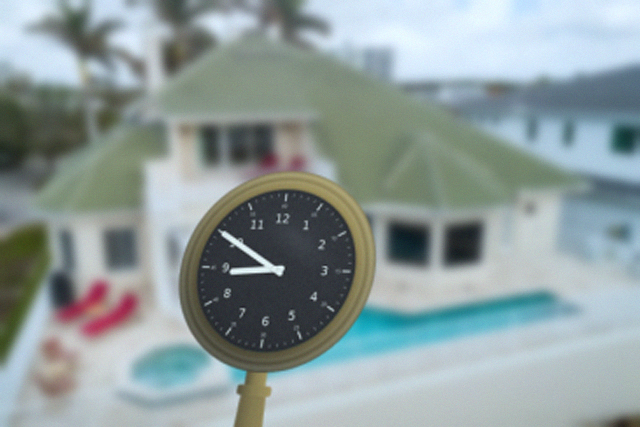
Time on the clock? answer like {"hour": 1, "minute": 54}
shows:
{"hour": 8, "minute": 50}
